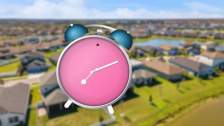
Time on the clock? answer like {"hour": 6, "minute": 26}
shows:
{"hour": 7, "minute": 10}
